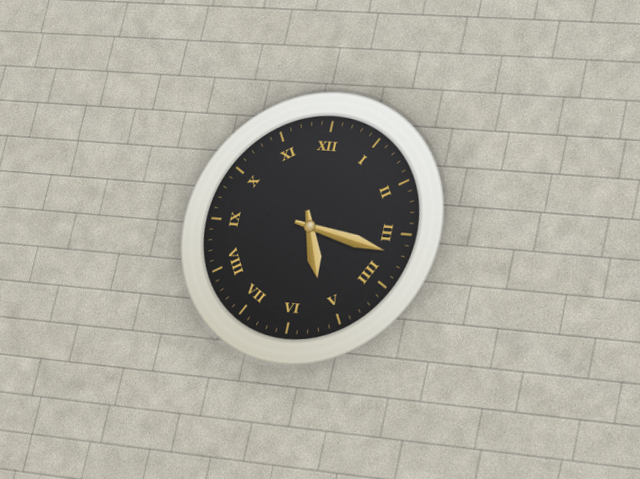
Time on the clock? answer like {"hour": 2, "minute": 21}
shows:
{"hour": 5, "minute": 17}
